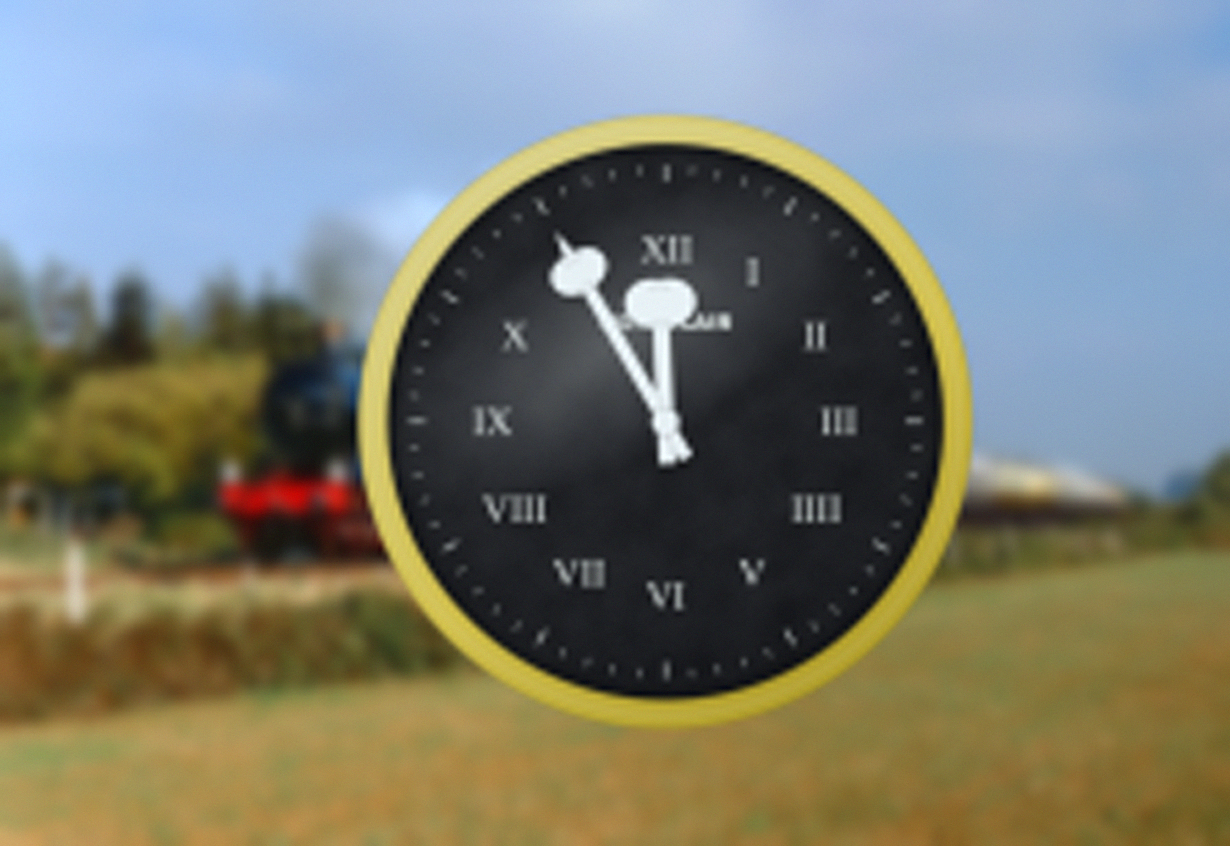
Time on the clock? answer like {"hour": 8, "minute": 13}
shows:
{"hour": 11, "minute": 55}
